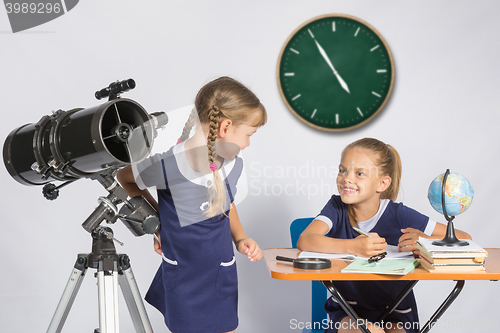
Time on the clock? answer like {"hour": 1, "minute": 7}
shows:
{"hour": 4, "minute": 55}
